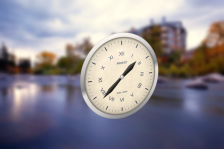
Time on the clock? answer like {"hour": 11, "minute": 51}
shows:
{"hour": 1, "minute": 38}
